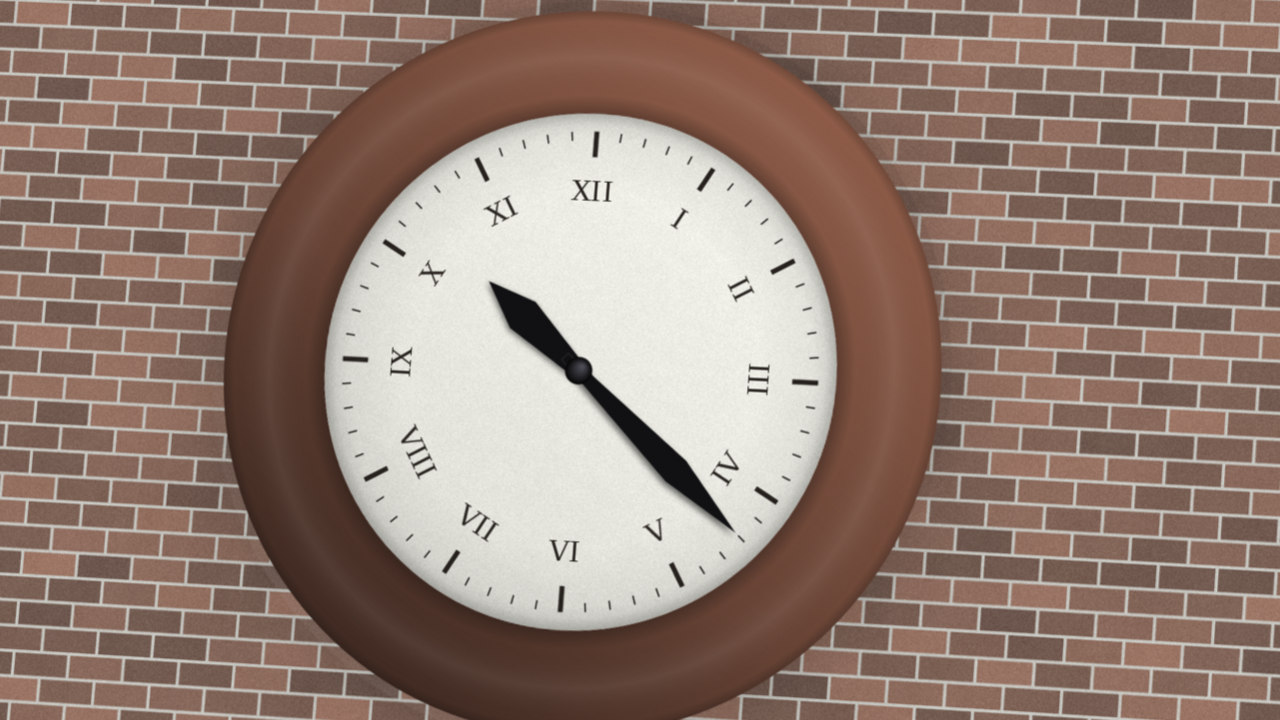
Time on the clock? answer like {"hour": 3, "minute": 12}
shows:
{"hour": 10, "minute": 22}
